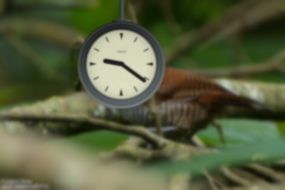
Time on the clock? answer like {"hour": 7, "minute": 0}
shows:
{"hour": 9, "minute": 21}
